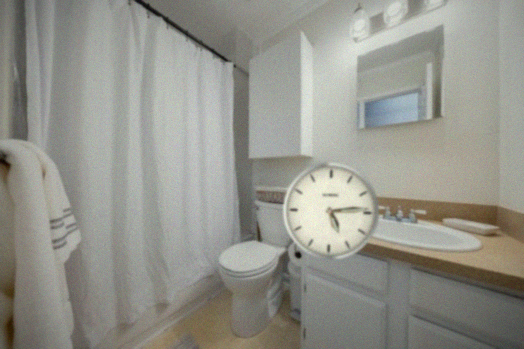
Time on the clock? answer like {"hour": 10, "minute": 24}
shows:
{"hour": 5, "minute": 14}
